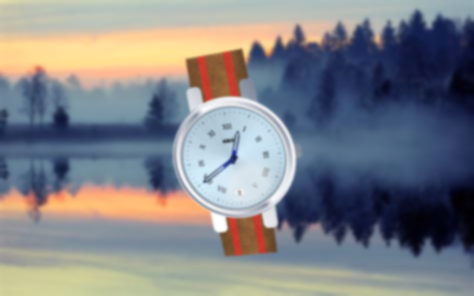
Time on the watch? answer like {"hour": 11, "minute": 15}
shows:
{"hour": 12, "minute": 40}
